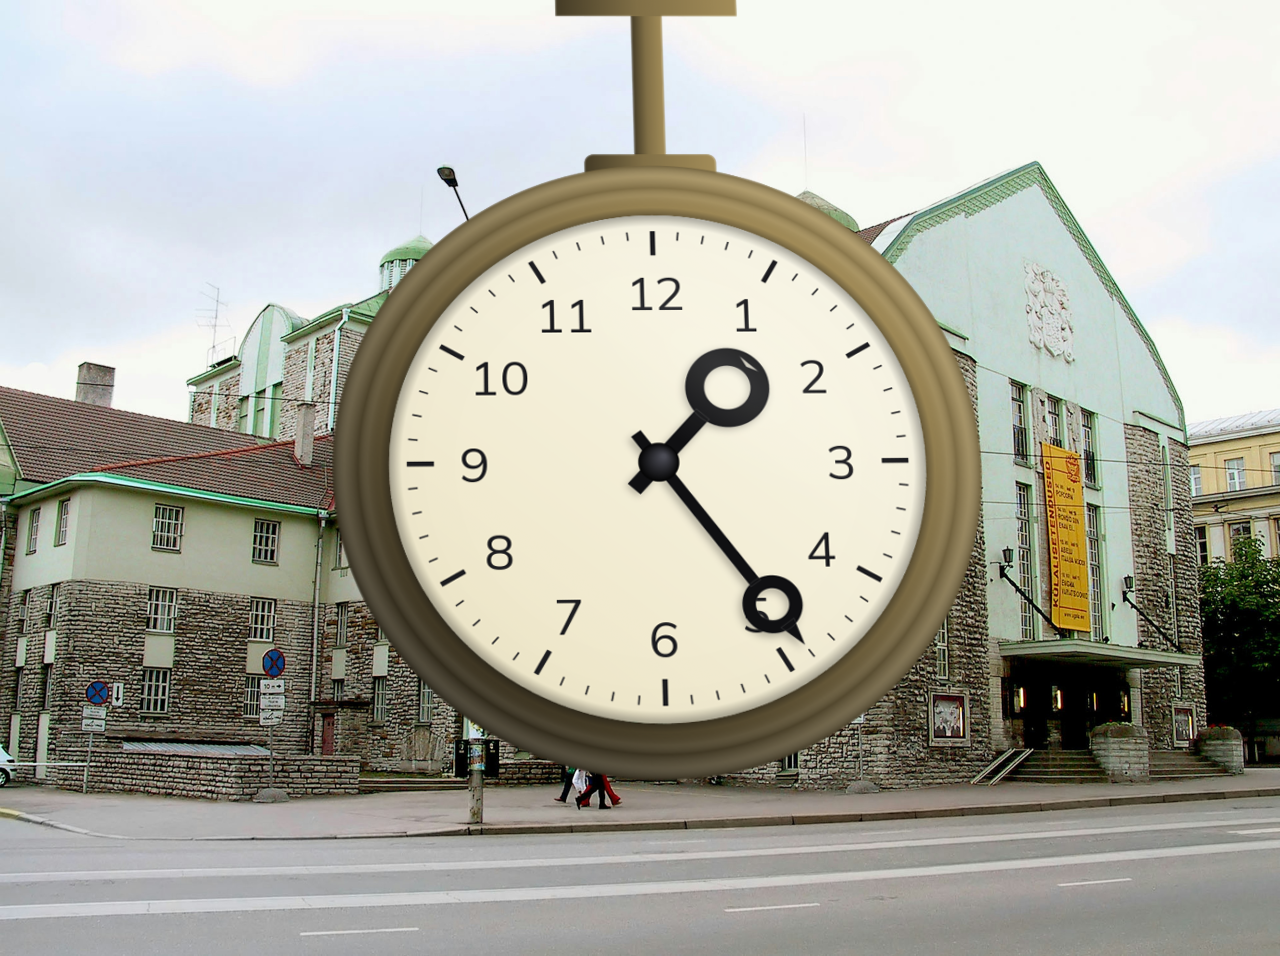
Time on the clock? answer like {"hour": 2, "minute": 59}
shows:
{"hour": 1, "minute": 24}
